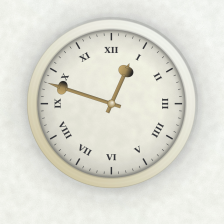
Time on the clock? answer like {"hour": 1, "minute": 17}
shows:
{"hour": 12, "minute": 48}
